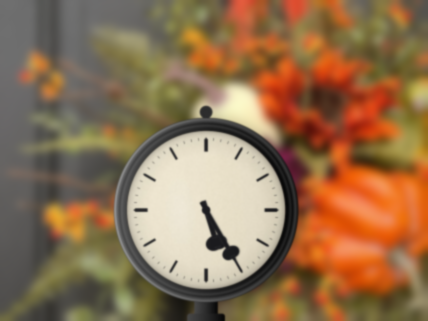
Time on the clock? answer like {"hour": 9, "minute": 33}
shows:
{"hour": 5, "minute": 25}
